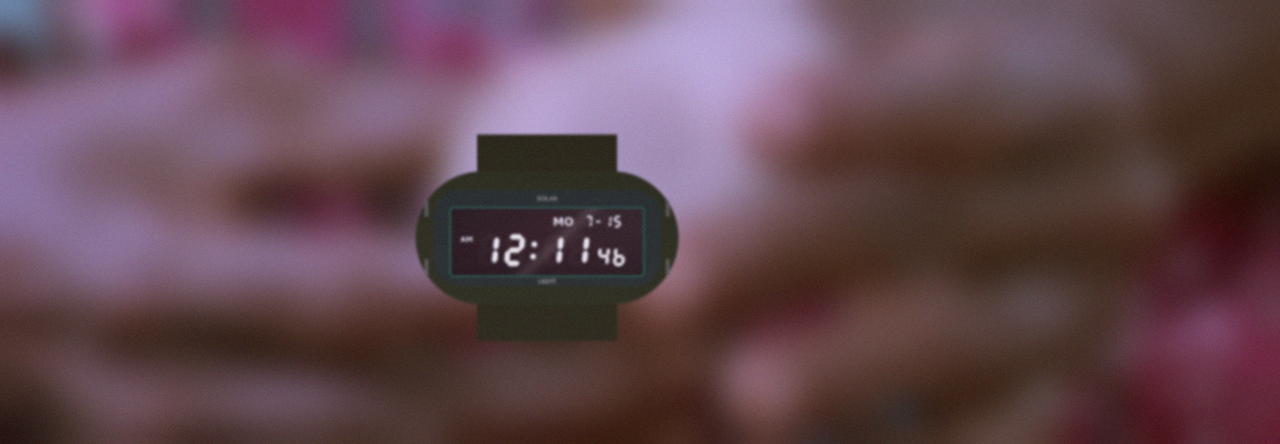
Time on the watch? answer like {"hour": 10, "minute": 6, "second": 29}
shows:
{"hour": 12, "minute": 11, "second": 46}
